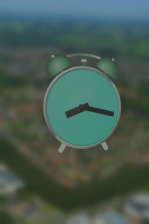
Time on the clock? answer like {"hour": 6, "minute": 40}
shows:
{"hour": 8, "minute": 17}
